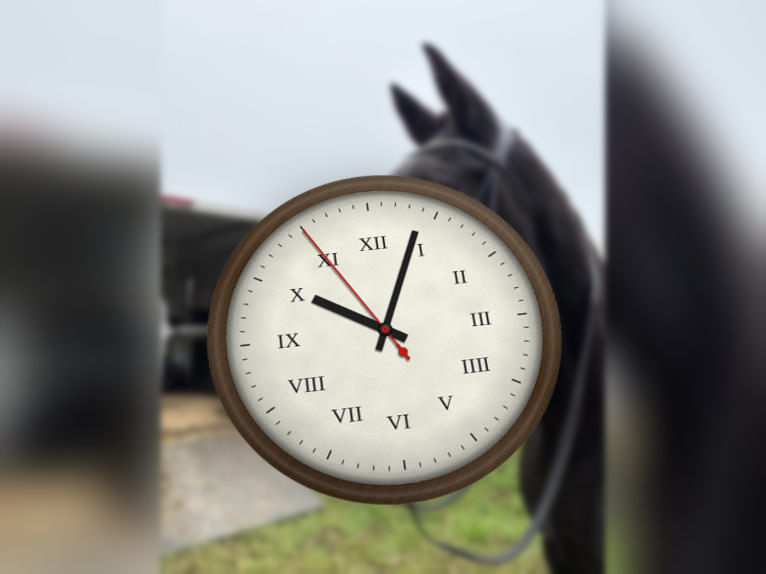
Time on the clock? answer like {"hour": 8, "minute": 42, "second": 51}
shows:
{"hour": 10, "minute": 3, "second": 55}
